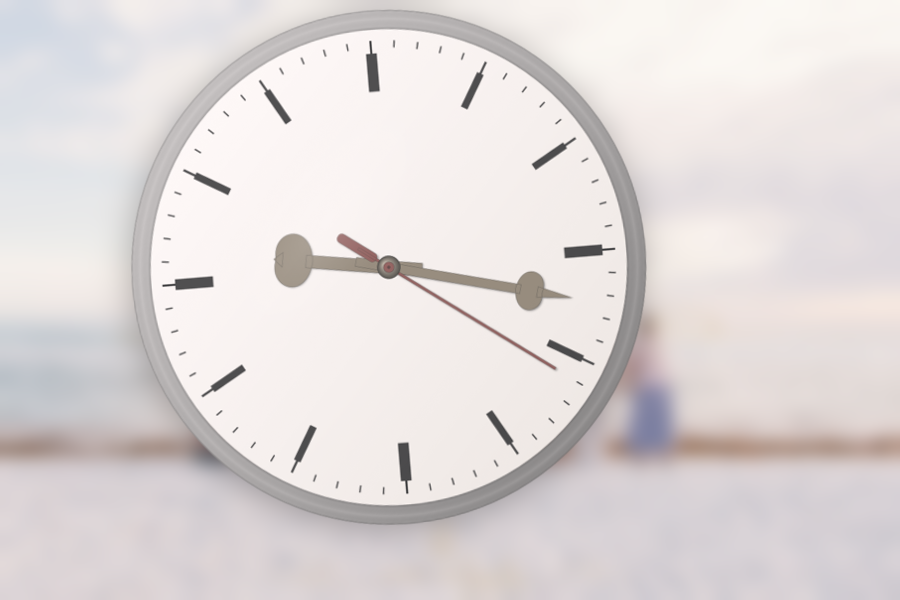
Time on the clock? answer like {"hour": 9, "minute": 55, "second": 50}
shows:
{"hour": 9, "minute": 17, "second": 21}
